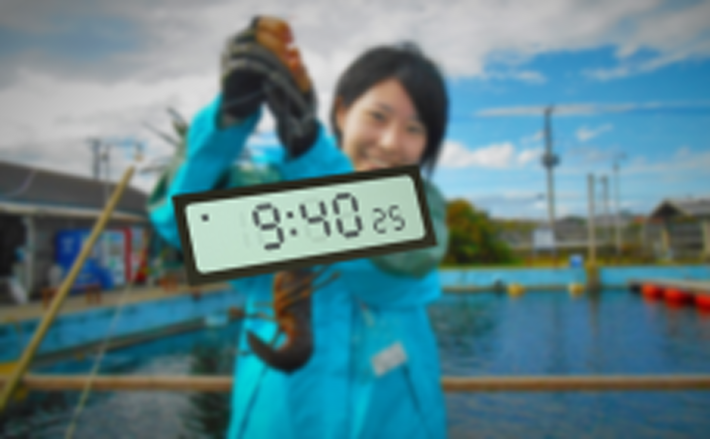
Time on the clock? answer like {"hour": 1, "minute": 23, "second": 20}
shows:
{"hour": 9, "minute": 40, "second": 25}
